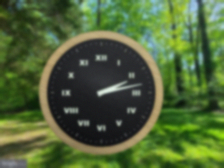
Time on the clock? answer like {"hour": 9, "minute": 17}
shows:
{"hour": 2, "minute": 13}
